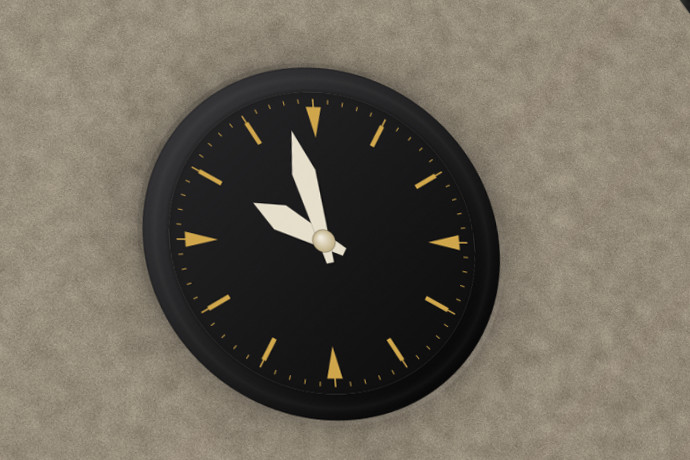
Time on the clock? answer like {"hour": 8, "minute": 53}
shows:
{"hour": 9, "minute": 58}
